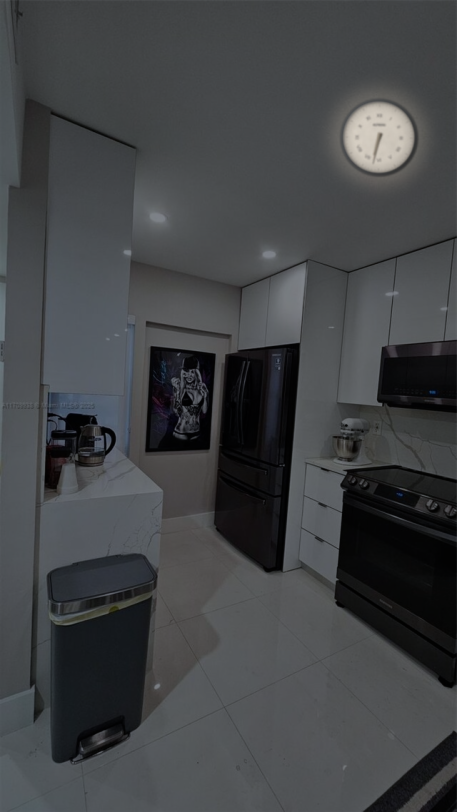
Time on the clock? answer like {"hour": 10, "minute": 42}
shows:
{"hour": 6, "minute": 32}
